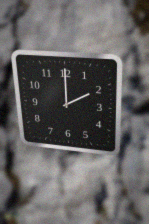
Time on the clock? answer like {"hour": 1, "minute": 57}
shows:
{"hour": 2, "minute": 0}
